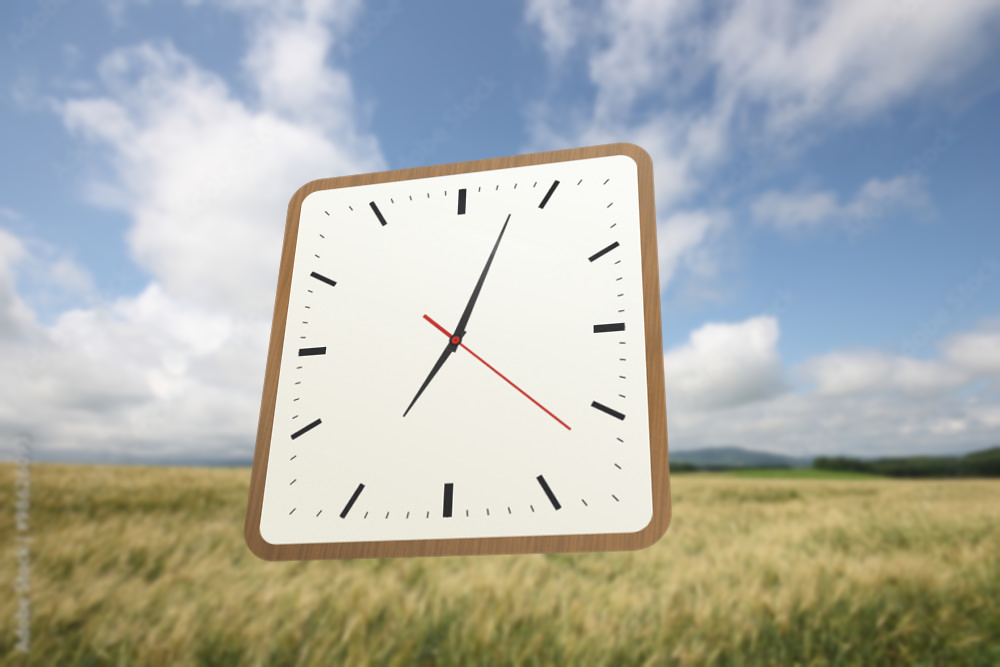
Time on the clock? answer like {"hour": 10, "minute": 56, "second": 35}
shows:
{"hour": 7, "minute": 3, "second": 22}
